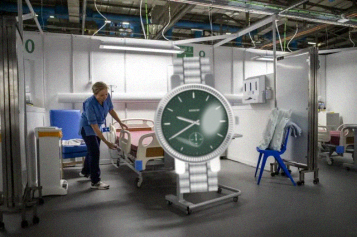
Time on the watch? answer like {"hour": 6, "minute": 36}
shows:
{"hour": 9, "minute": 40}
